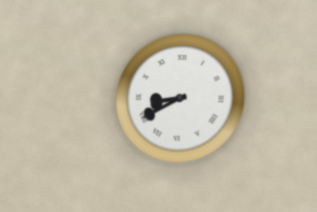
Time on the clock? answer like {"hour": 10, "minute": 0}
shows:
{"hour": 8, "minute": 40}
